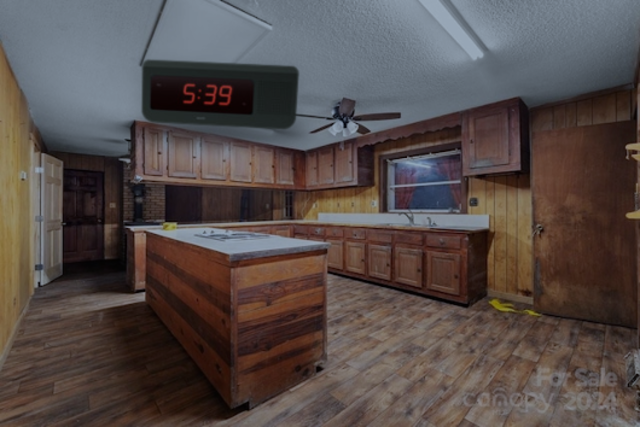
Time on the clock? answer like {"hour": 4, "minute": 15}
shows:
{"hour": 5, "minute": 39}
